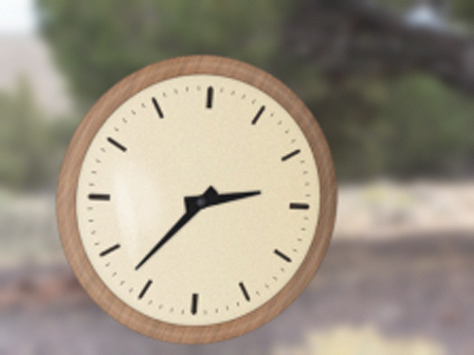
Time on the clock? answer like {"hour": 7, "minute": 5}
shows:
{"hour": 2, "minute": 37}
